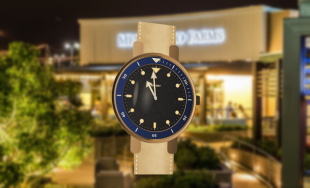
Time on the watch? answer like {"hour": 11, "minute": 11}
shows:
{"hour": 10, "minute": 59}
